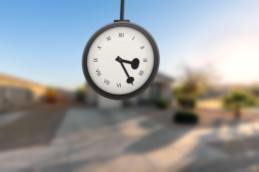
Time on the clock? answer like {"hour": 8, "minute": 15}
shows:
{"hour": 3, "minute": 25}
